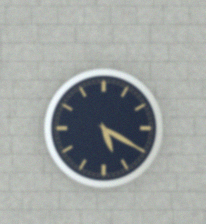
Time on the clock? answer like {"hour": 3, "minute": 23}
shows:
{"hour": 5, "minute": 20}
